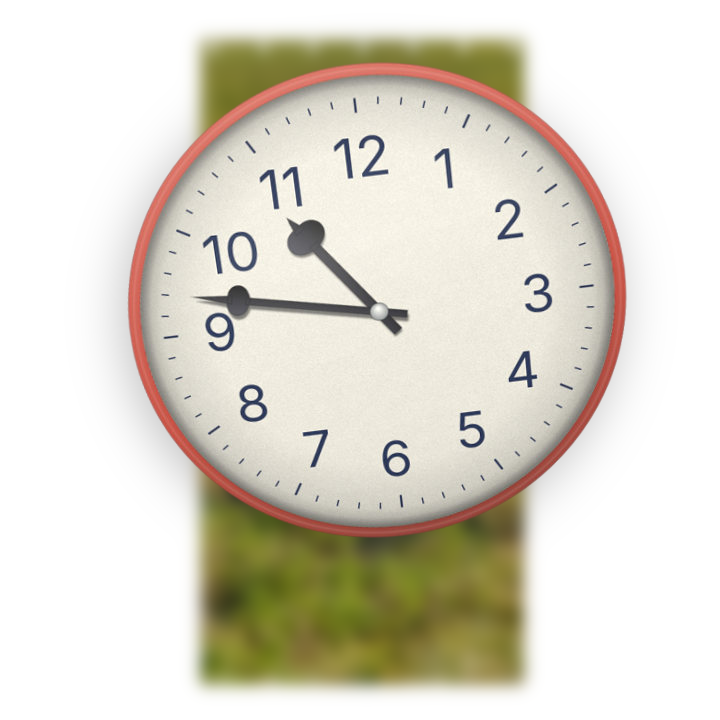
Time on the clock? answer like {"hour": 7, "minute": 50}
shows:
{"hour": 10, "minute": 47}
